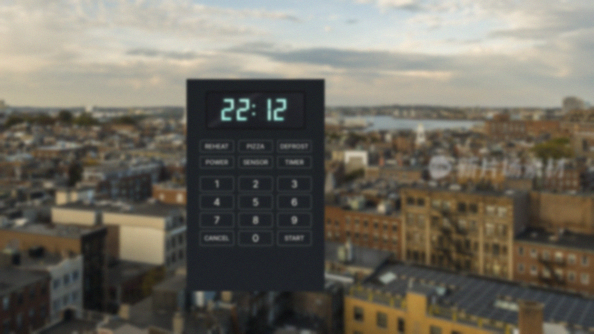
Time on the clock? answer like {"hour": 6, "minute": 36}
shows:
{"hour": 22, "minute": 12}
